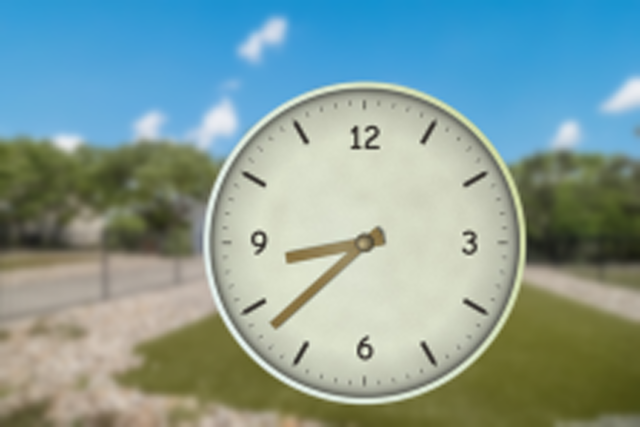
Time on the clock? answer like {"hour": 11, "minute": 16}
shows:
{"hour": 8, "minute": 38}
